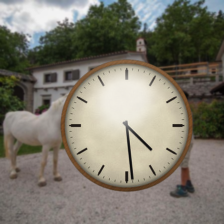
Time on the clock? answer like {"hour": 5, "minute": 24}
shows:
{"hour": 4, "minute": 29}
